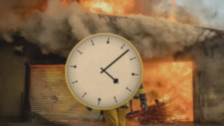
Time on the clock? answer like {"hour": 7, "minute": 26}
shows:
{"hour": 4, "minute": 7}
